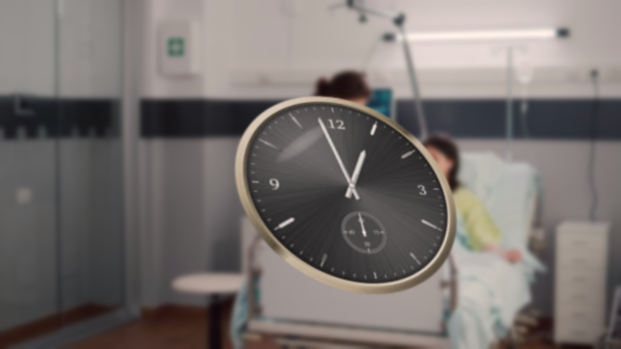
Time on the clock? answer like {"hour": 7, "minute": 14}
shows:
{"hour": 12, "minute": 58}
